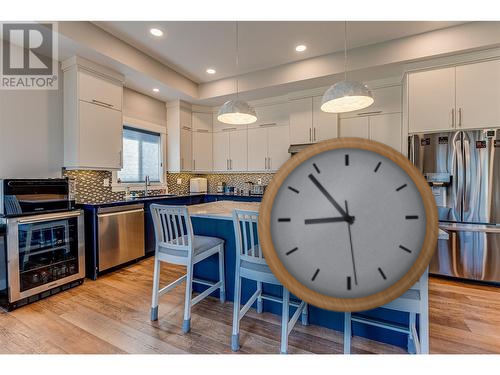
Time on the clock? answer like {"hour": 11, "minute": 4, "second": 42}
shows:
{"hour": 8, "minute": 53, "second": 29}
